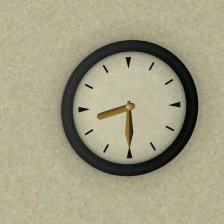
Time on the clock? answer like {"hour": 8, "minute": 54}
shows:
{"hour": 8, "minute": 30}
